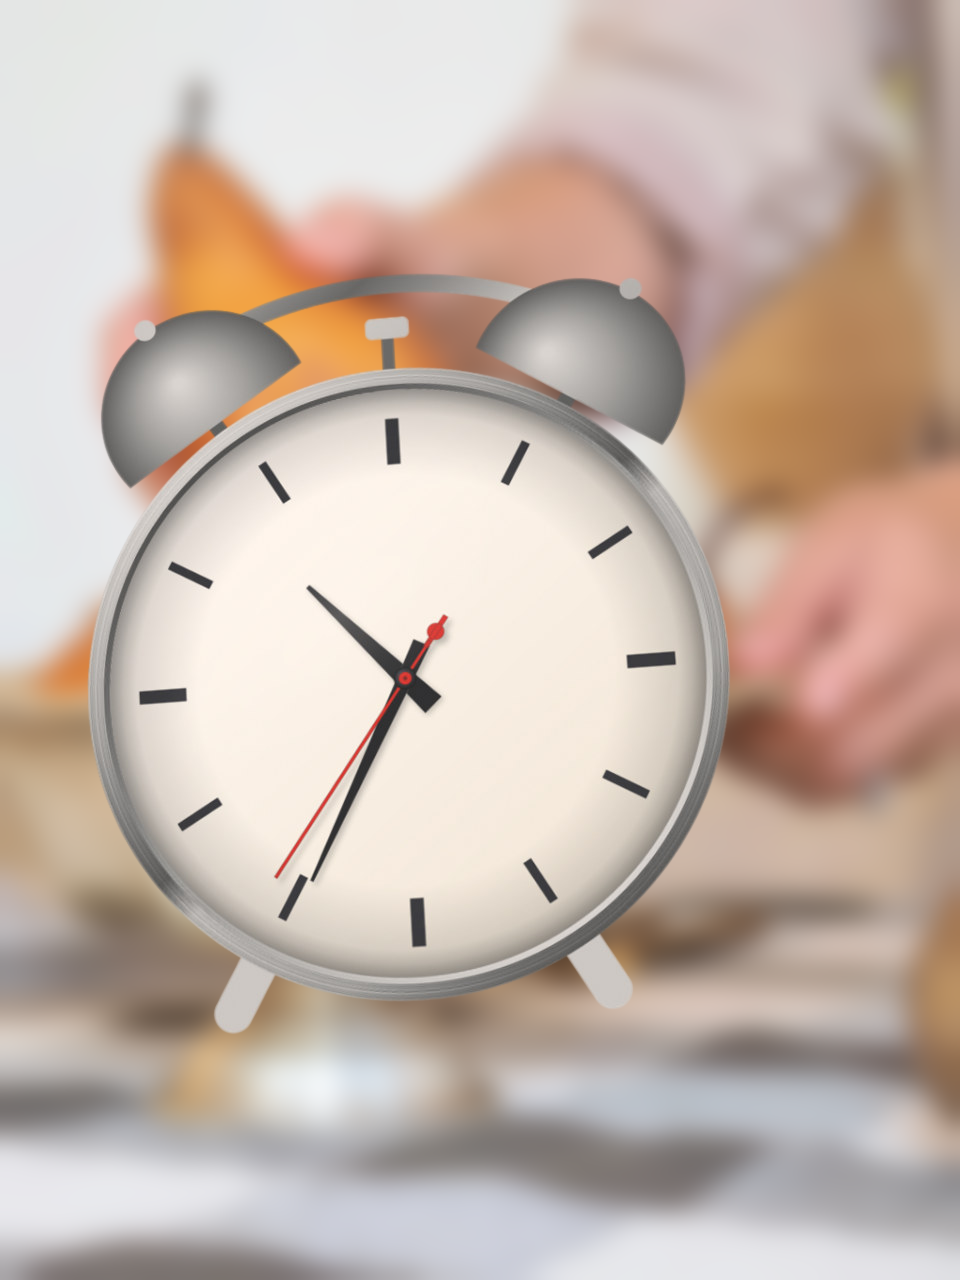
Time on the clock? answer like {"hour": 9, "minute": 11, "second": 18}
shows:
{"hour": 10, "minute": 34, "second": 36}
